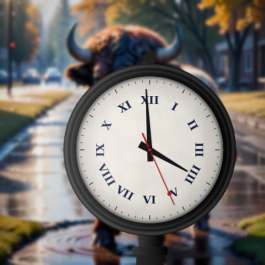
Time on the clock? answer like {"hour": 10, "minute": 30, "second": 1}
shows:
{"hour": 3, "minute": 59, "second": 26}
